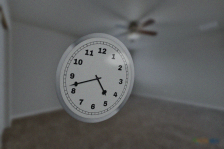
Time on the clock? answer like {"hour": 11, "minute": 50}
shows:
{"hour": 4, "minute": 42}
